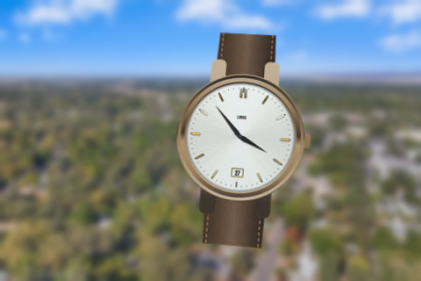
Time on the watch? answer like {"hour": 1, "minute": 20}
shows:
{"hour": 3, "minute": 53}
